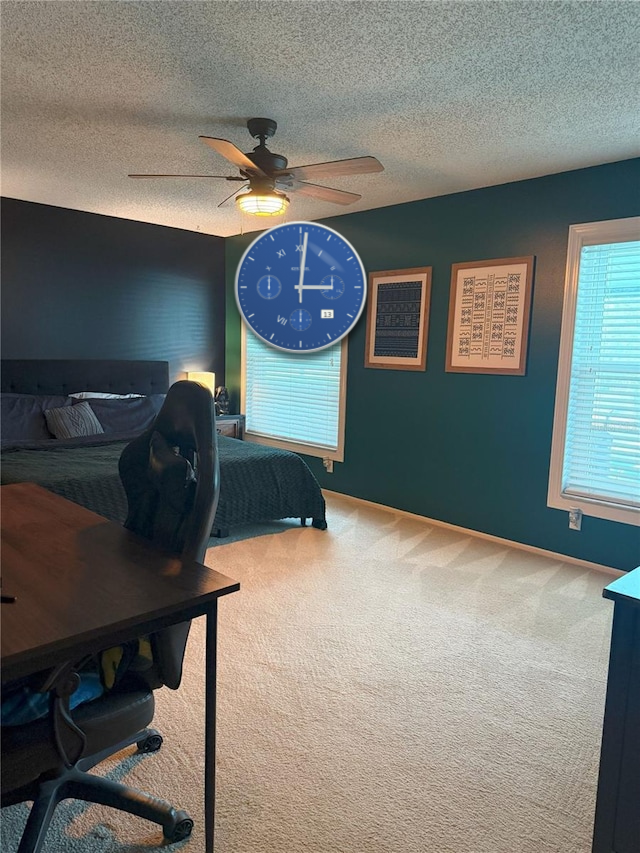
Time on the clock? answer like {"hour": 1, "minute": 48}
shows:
{"hour": 3, "minute": 1}
